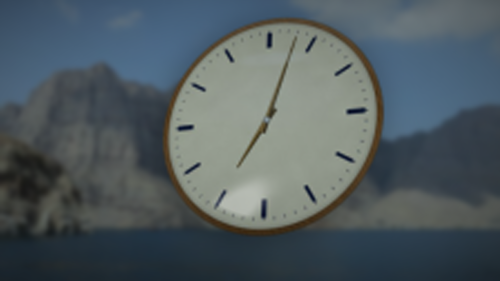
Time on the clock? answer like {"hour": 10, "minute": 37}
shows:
{"hour": 7, "minute": 3}
